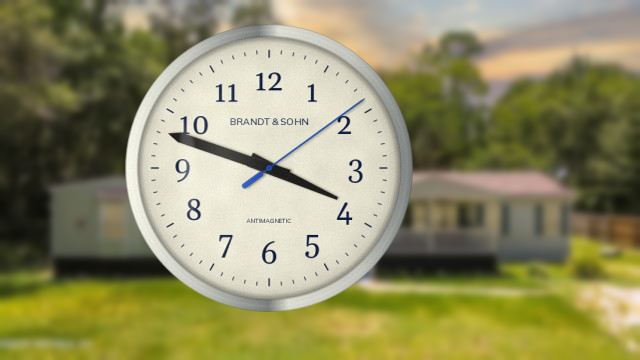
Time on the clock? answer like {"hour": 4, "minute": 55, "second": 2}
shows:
{"hour": 3, "minute": 48, "second": 9}
